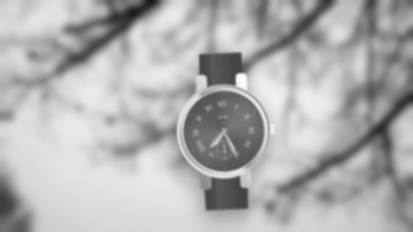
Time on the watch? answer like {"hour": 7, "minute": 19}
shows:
{"hour": 7, "minute": 26}
